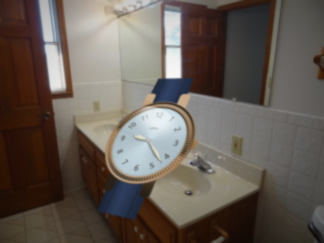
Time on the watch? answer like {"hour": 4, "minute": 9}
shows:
{"hour": 9, "minute": 22}
